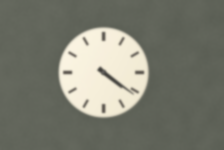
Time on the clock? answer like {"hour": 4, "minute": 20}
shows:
{"hour": 4, "minute": 21}
